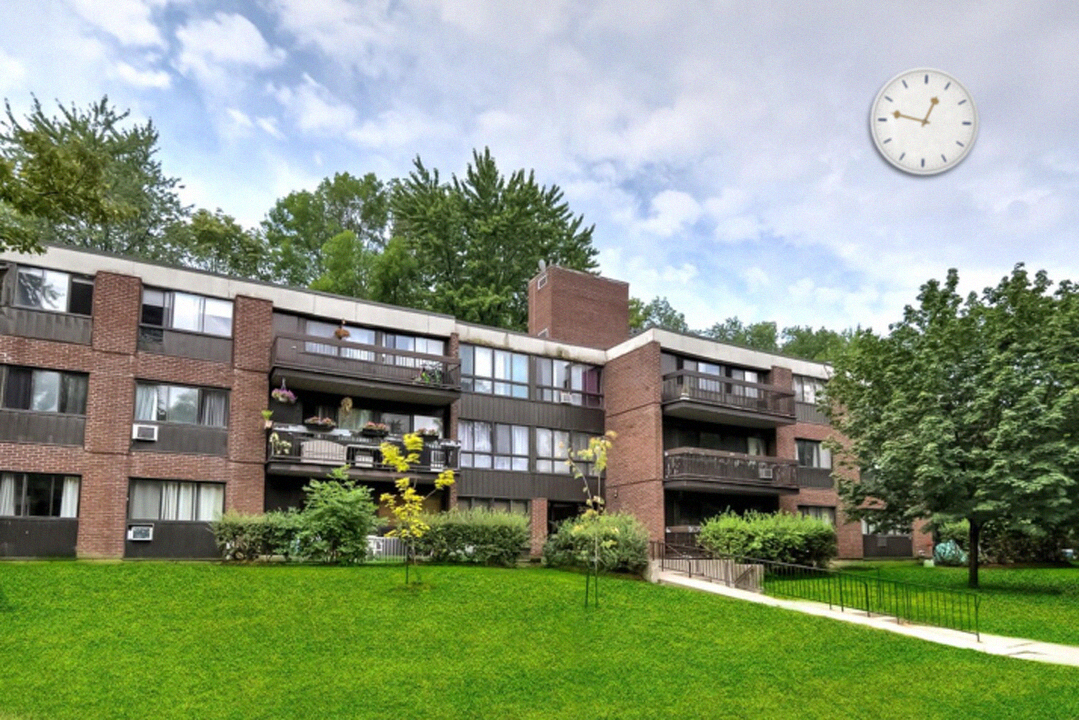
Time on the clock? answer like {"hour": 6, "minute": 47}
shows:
{"hour": 12, "minute": 47}
